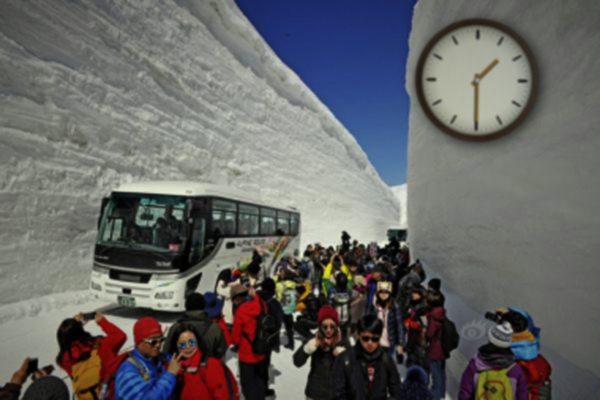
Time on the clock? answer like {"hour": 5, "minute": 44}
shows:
{"hour": 1, "minute": 30}
